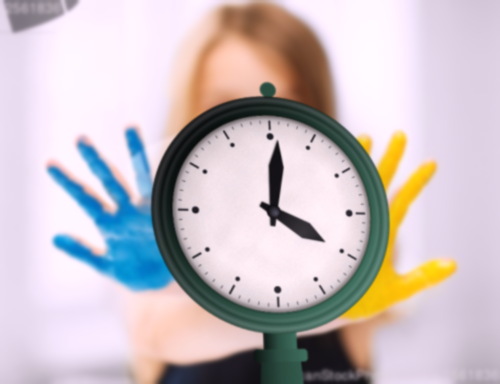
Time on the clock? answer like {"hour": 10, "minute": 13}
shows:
{"hour": 4, "minute": 1}
